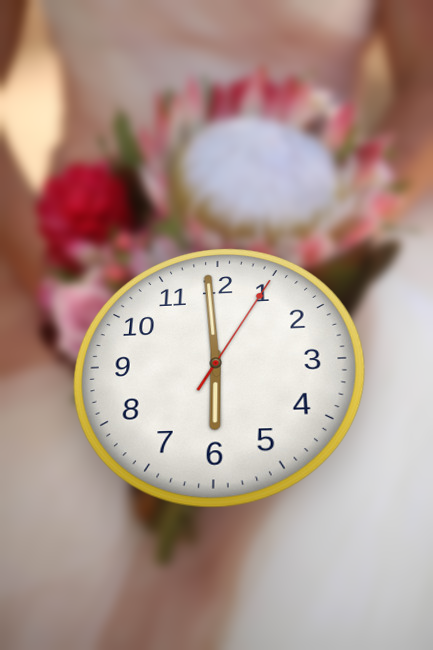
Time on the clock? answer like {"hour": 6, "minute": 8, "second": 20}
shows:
{"hour": 5, "minute": 59, "second": 5}
